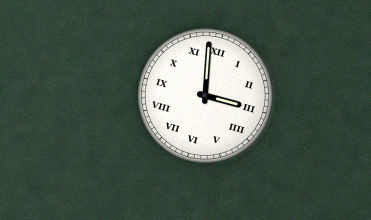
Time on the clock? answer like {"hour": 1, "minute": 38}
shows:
{"hour": 2, "minute": 58}
